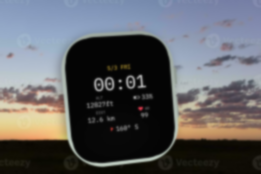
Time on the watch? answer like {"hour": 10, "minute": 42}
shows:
{"hour": 0, "minute": 1}
